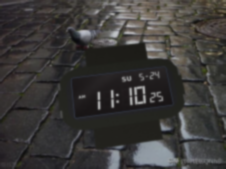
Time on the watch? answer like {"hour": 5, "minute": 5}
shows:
{"hour": 11, "minute": 10}
